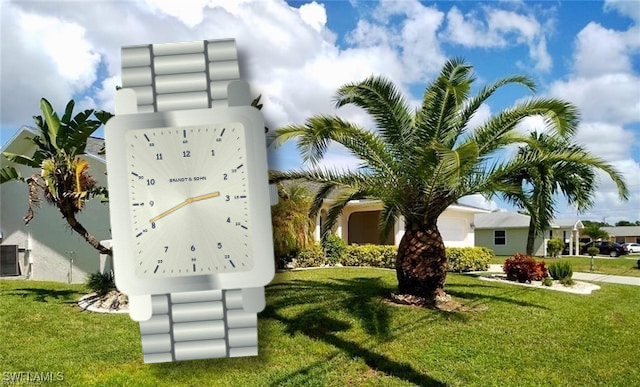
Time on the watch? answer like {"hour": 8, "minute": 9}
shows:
{"hour": 2, "minute": 41}
